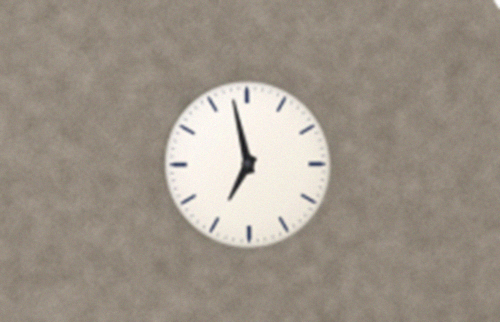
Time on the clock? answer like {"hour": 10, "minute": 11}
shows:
{"hour": 6, "minute": 58}
